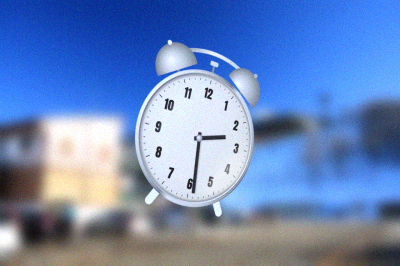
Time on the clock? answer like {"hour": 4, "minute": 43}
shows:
{"hour": 2, "minute": 29}
